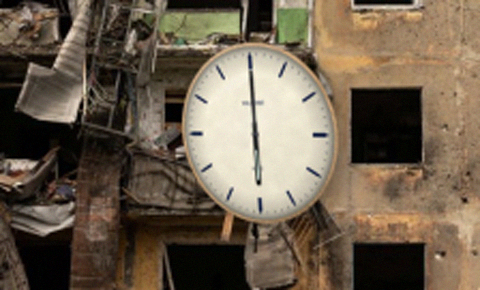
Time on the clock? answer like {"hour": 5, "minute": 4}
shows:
{"hour": 6, "minute": 0}
